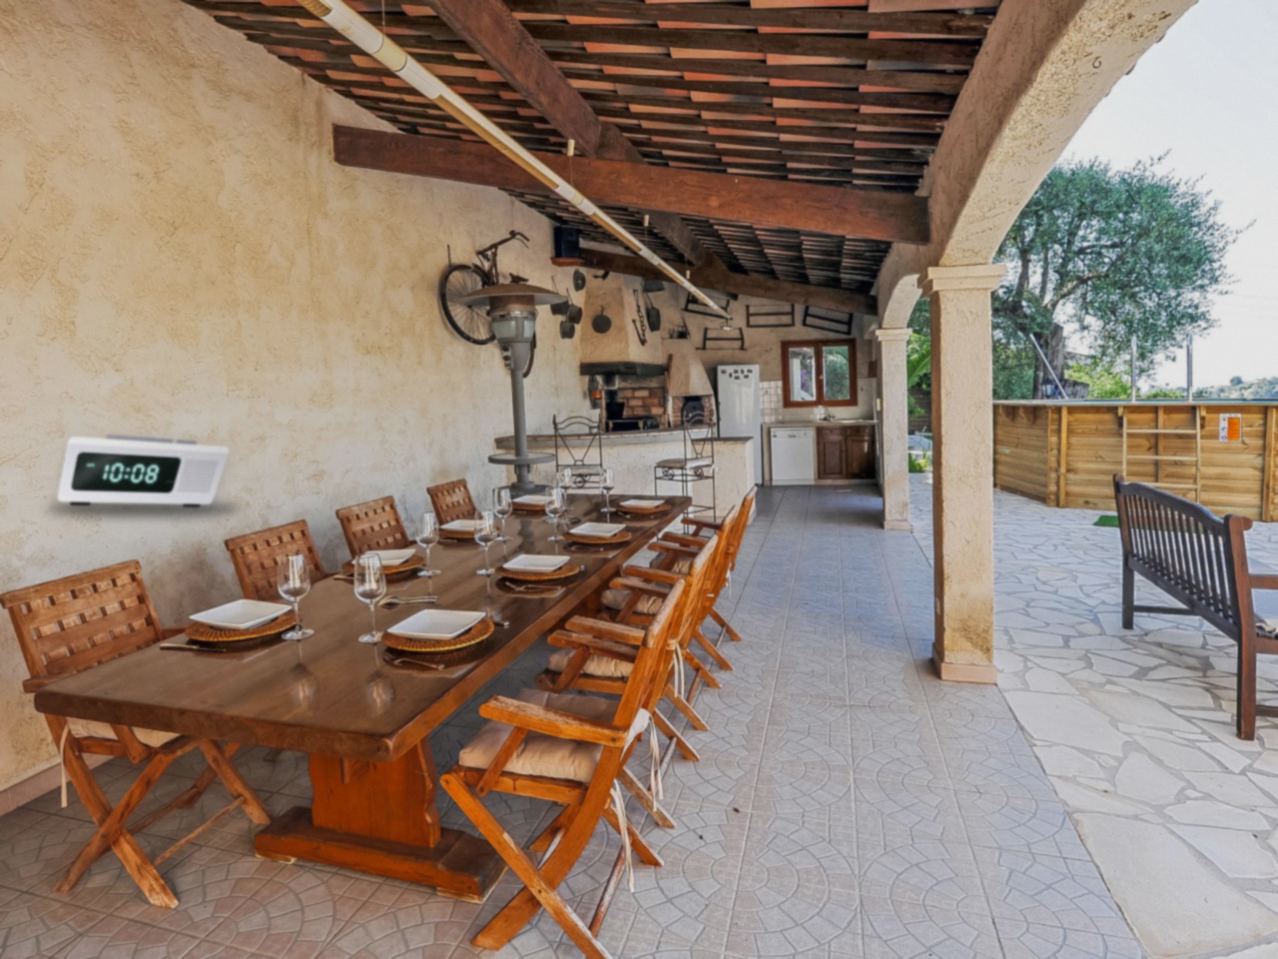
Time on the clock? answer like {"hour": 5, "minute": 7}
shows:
{"hour": 10, "minute": 8}
